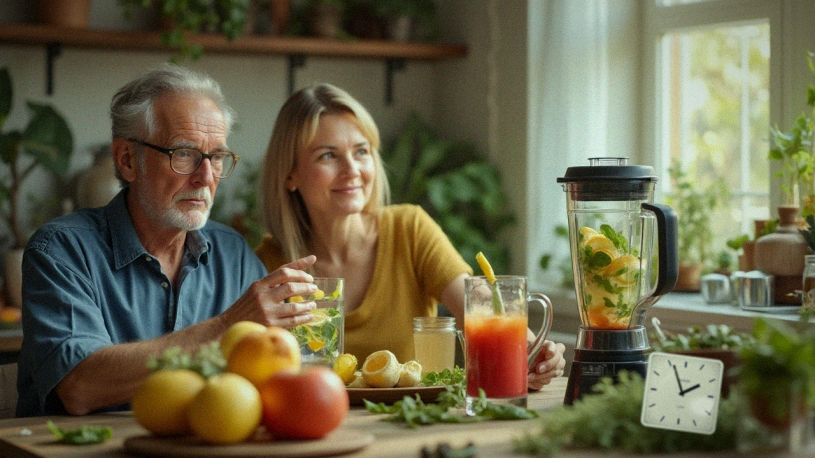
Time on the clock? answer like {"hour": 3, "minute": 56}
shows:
{"hour": 1, "minute": 56}
